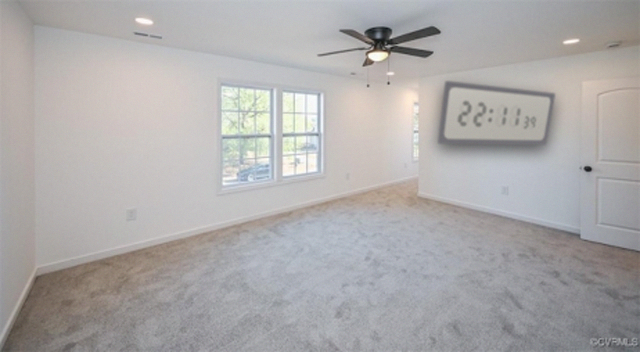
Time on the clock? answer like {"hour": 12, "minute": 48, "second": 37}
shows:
{"hour": 22, "minute": 11, "second": 39}
